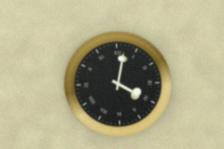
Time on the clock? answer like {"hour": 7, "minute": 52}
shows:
{"hour": 4, "minute": 2}
